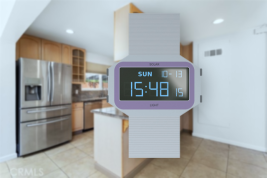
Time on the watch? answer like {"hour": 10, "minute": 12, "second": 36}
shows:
{"hour": 15, "minute": 48, "second": 15}
